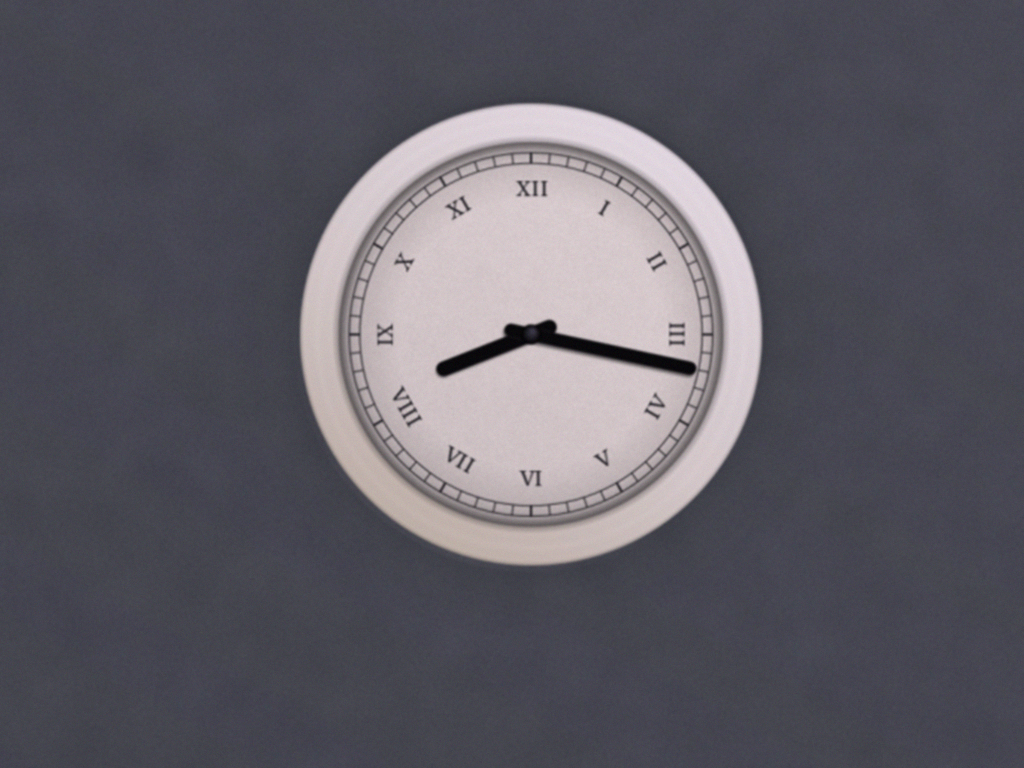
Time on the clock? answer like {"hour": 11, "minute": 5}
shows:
{"hour": 8, "minute": 17}
